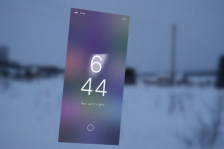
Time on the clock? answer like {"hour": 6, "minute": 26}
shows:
{"hour": 6, "minute": 44}
